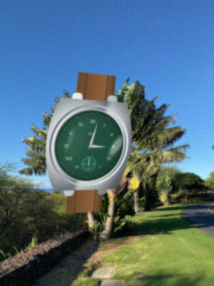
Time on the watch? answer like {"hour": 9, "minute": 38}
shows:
{"hour": 3, "minute": 2}
